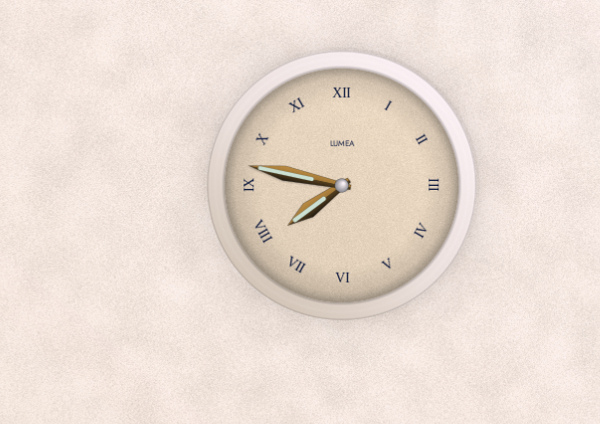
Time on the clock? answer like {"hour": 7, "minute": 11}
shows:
{"hour": 7, "minute": 47}
